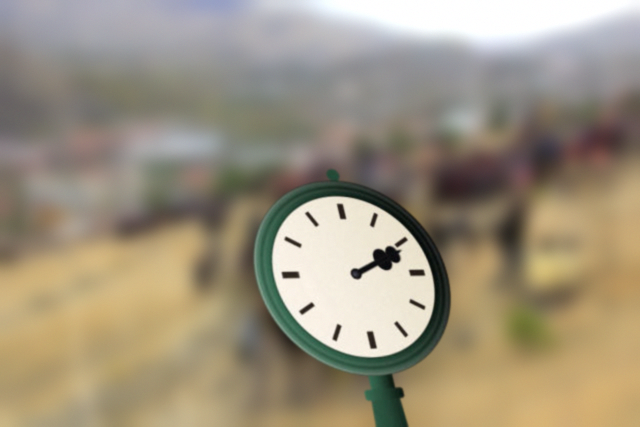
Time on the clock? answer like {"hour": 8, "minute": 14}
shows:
{"hour": 2, "minute": 11}
